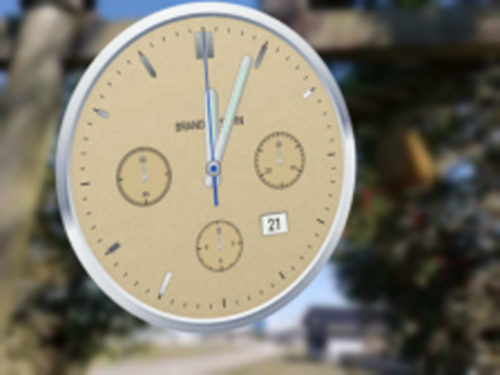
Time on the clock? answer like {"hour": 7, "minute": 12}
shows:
{"hour": 12, "minute": 4}
